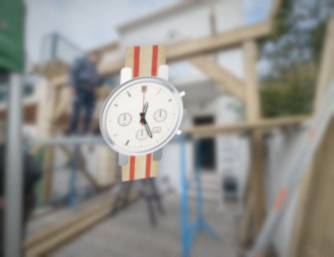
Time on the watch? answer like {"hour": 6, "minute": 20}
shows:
{"hour": 12, "minute": 26}
